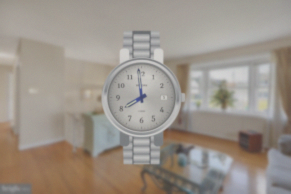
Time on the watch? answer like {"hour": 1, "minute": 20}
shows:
{"hour": 7, "minute": 59}
